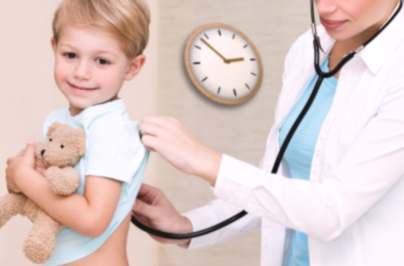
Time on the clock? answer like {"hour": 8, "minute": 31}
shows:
{"hour": 2, "minute": 53}
